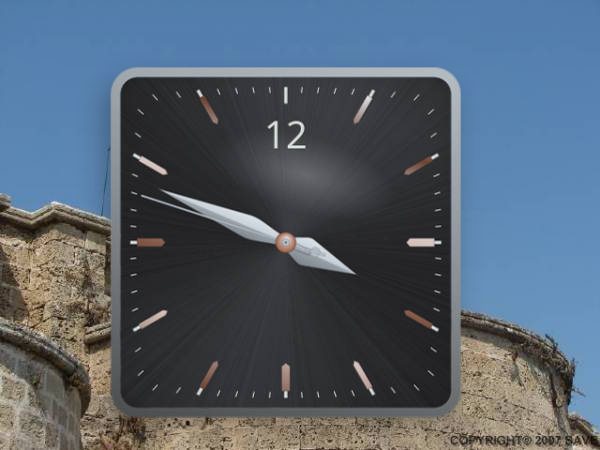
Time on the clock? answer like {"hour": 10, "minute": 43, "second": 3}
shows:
{"hour": 3, "minute": 48, "second": 48}
